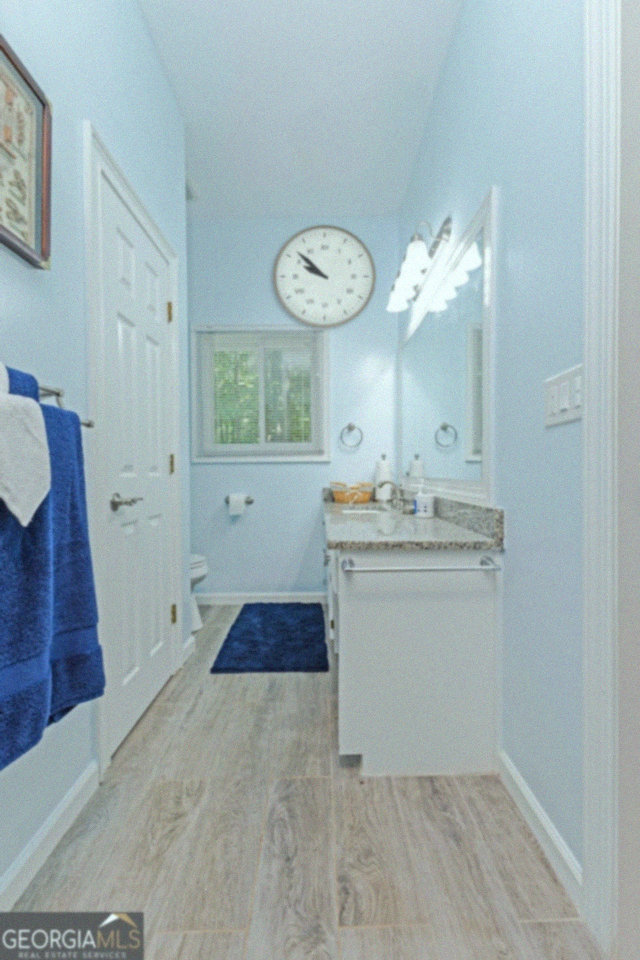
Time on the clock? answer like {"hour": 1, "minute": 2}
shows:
{"hour": 9, "minute": 52}
